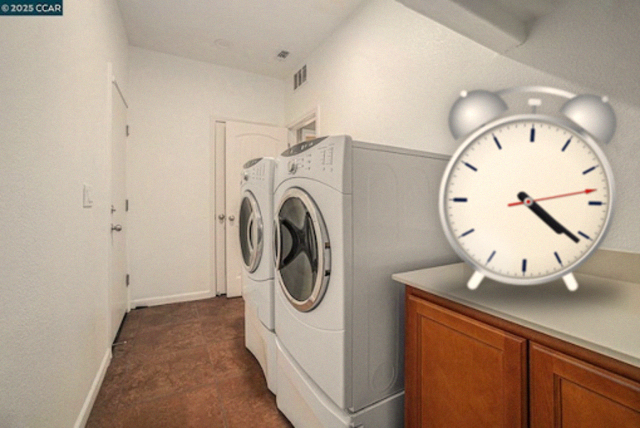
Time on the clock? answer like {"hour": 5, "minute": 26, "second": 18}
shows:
{"hour": 4, "minute": 21, "second": 13}
